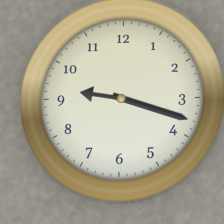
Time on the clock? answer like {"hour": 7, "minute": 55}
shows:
{"hour": 9, "minute": 18}
